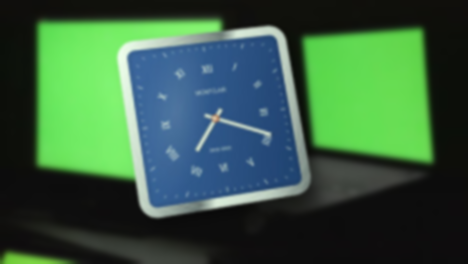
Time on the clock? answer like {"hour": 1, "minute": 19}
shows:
{"hour": 7, "minute": 19}
